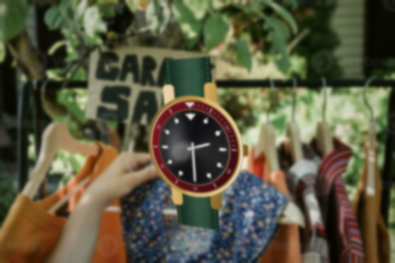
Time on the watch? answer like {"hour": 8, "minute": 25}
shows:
{"hour": 2, "minute": 30}
